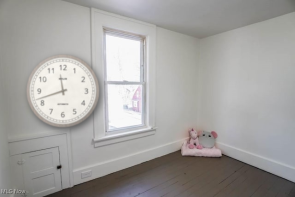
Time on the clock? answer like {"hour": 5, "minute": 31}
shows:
{"hour": 11, "minute": 42}
